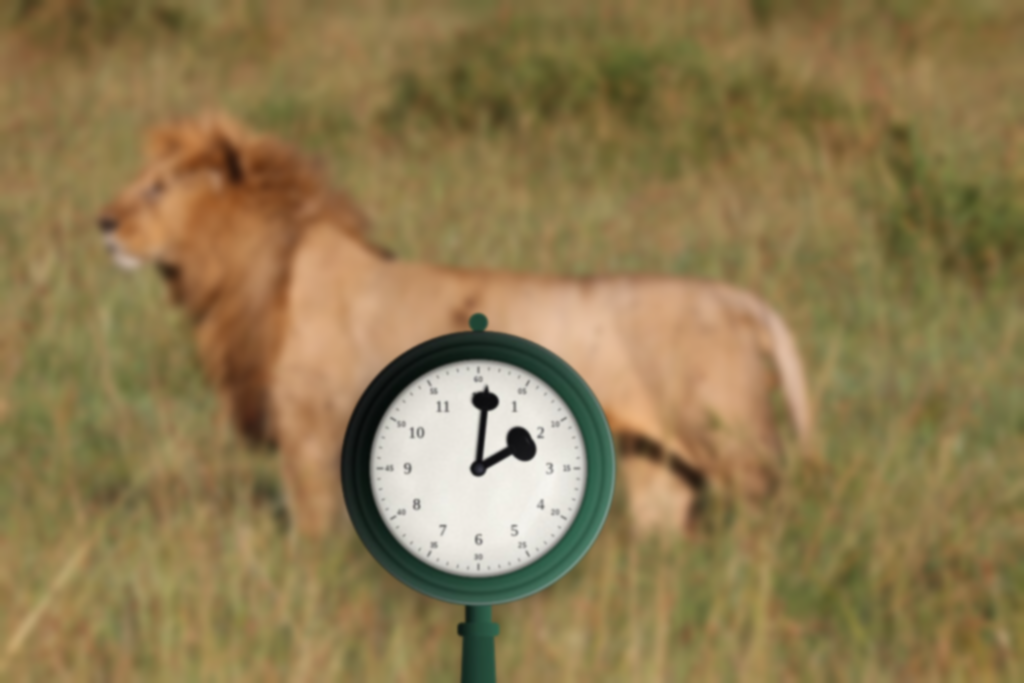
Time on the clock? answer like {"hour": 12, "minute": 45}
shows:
{"hour": 2, "minute": 1}
